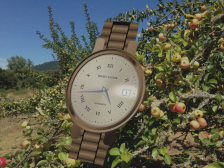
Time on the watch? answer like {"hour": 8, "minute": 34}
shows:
{"hour": 4, "minute": 43}
